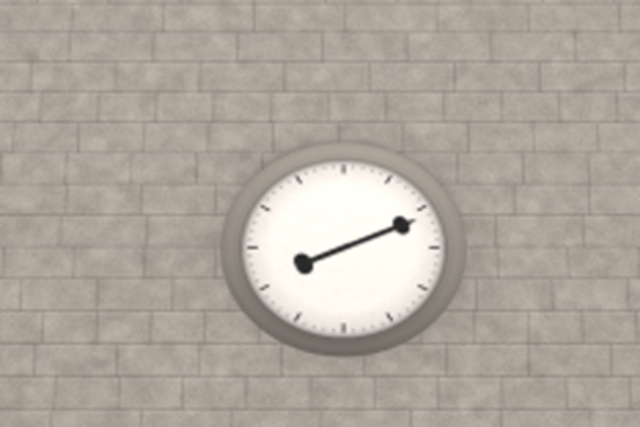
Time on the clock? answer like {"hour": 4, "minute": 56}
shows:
{"hour": 8, "minute": 11}
